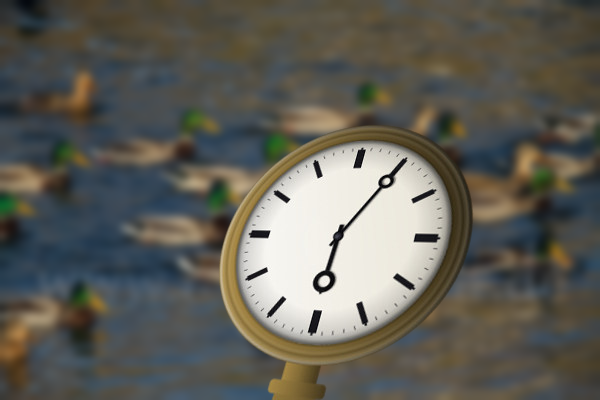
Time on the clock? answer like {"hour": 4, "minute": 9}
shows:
{"hour": 6, "minute": 5}
